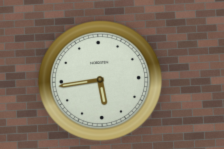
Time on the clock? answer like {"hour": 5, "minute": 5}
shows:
{"hour": 5, "minute": 44}
